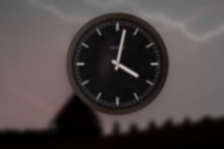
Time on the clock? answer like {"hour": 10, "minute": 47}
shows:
{"hour": 4, "minute": 2}
